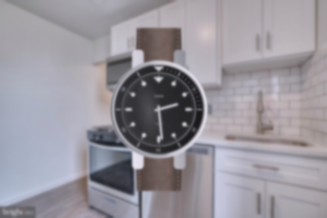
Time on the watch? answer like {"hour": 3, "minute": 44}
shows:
{"hour": 2, "minute": 29}
